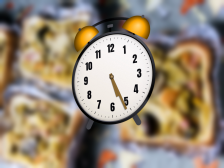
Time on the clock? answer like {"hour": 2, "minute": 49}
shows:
{"hour": 5, "minute": 26}
